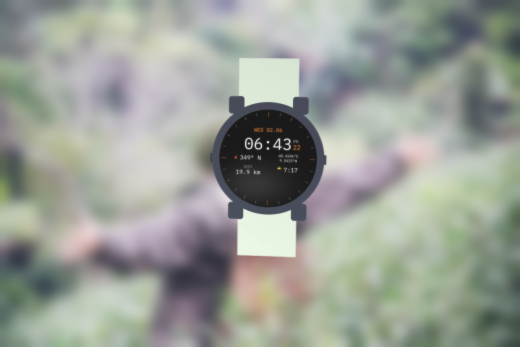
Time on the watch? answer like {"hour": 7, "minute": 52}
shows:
{"hour": 6, "minute": 43}
